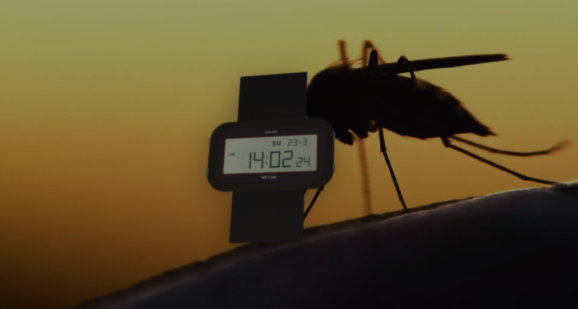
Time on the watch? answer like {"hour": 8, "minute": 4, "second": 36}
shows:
{"hour": 14, "minute": 2, "second": 24}
